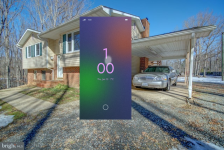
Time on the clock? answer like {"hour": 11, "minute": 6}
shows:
{"hour": 1, "minute": 0}
